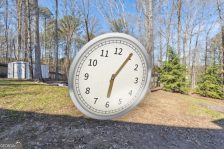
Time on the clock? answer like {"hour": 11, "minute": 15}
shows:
{"hour": 6, "minute": 5}
